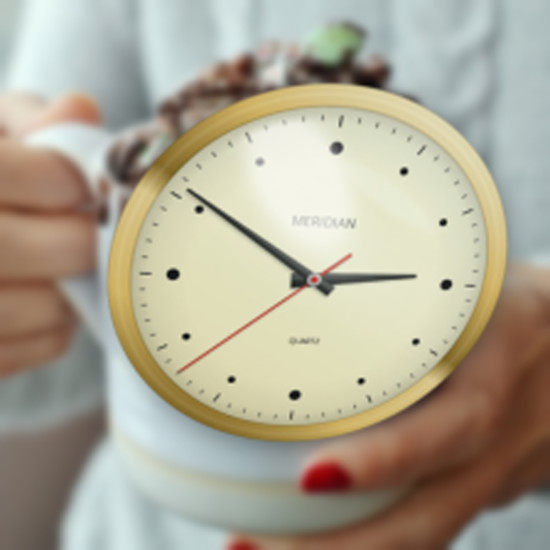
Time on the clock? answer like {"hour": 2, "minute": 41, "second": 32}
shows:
{"hour": 2, "minute": 50, "second": 38}
